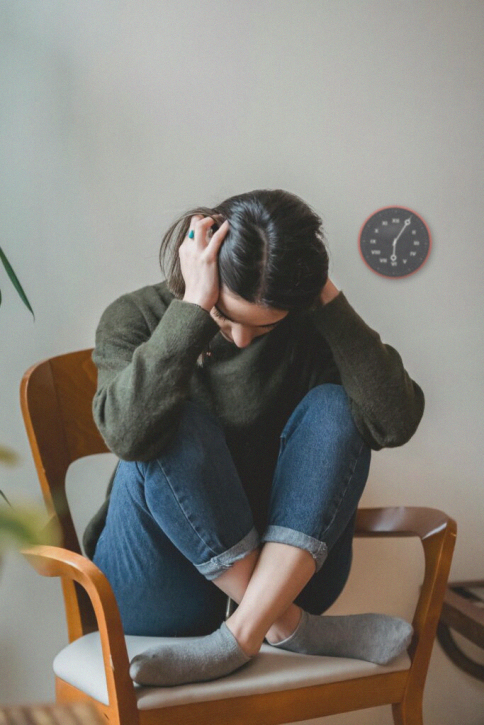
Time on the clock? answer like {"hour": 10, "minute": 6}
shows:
{"hour": 6, "minute": 5}
